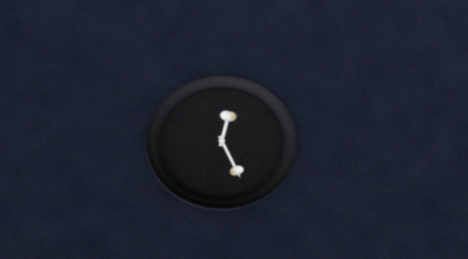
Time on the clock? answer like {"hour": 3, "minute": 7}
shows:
{"hour": 12, "minute": 26}
